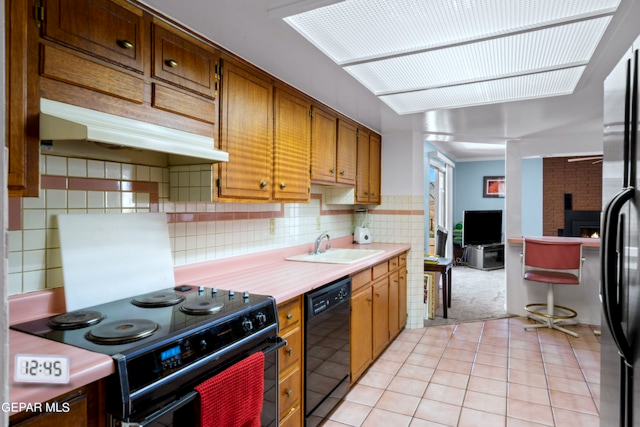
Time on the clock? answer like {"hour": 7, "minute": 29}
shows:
{"hour": 12, "minute": 45}
